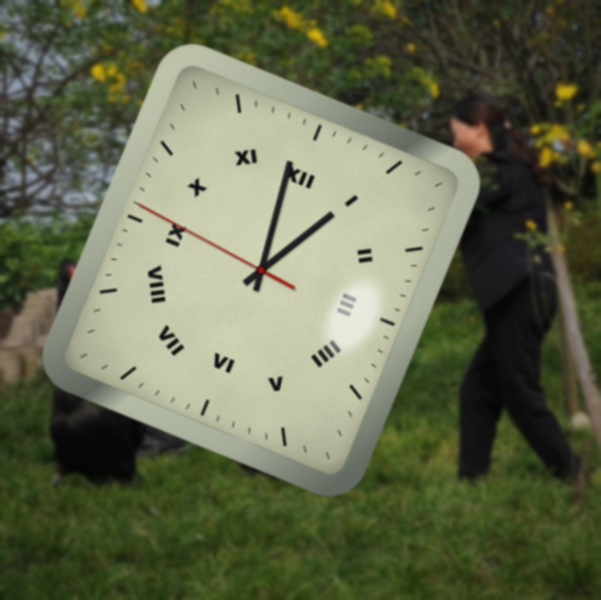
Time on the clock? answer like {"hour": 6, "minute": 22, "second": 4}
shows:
{"hour": 12, "minute": 58, "second": 46}
